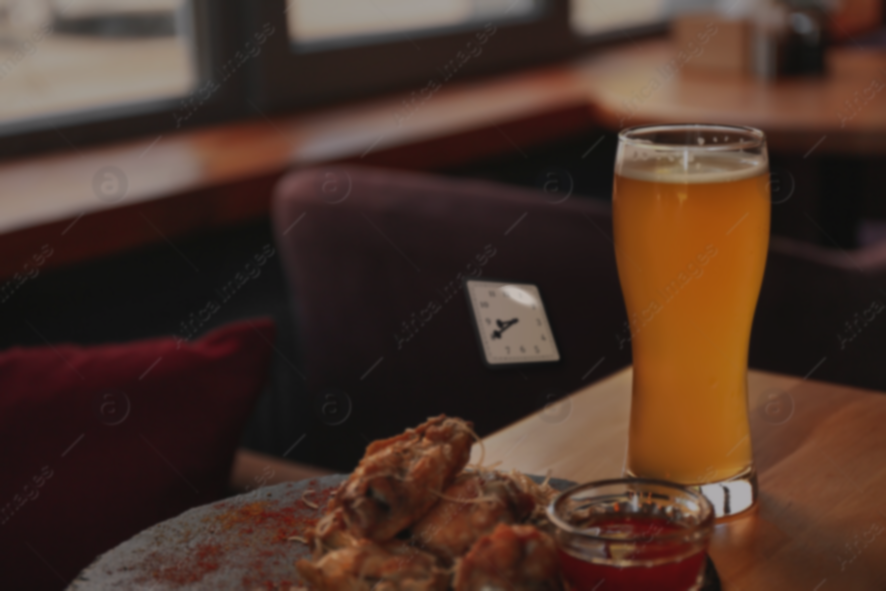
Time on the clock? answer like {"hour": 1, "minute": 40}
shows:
{"hour": 8, "minute": 40}
